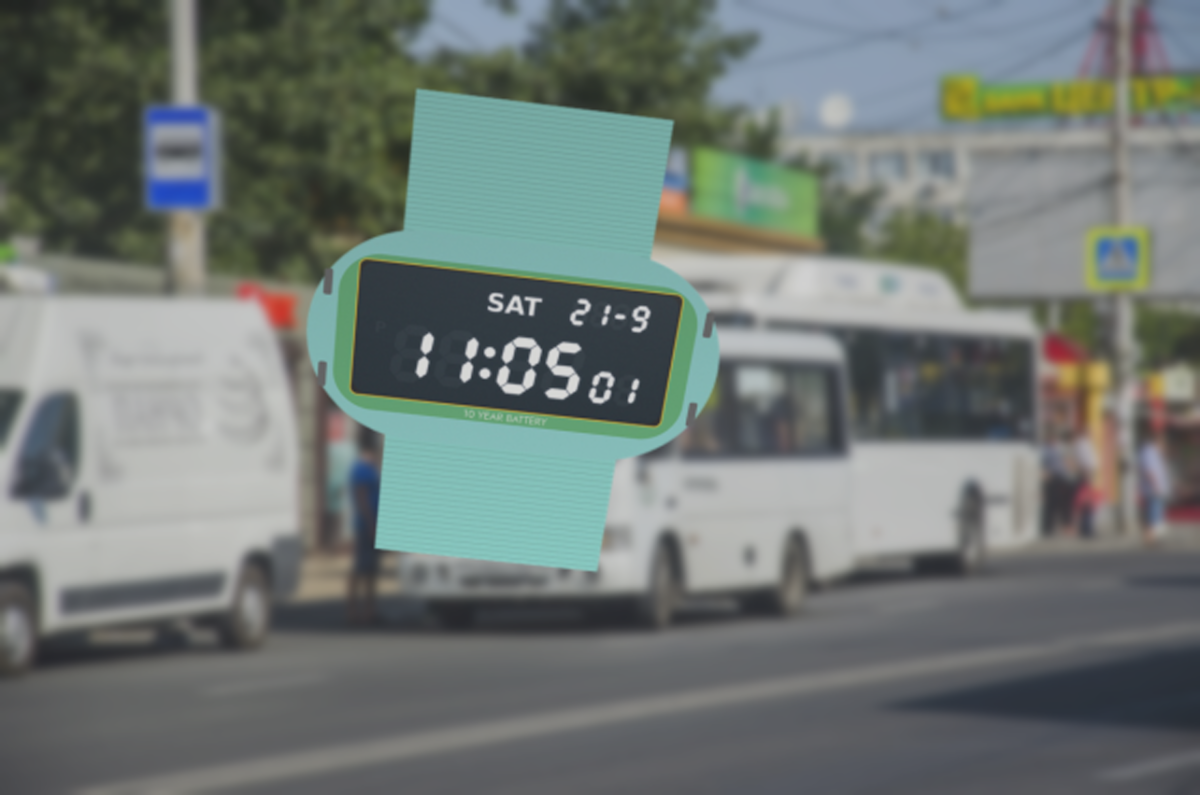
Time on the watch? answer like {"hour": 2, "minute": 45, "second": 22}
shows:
{"hour": 11, "minute": 5, "second": 1}
